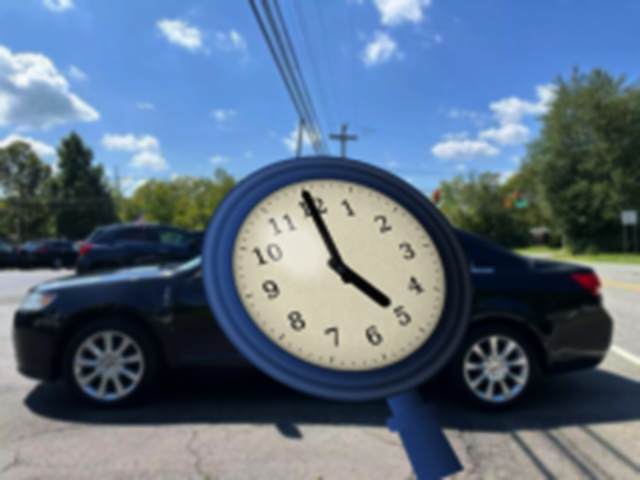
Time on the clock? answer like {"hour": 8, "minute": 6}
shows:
{"hour": 5, "minute": 0}
